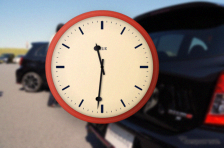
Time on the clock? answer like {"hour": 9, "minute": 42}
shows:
{"hour": 11, "minute": 31}
